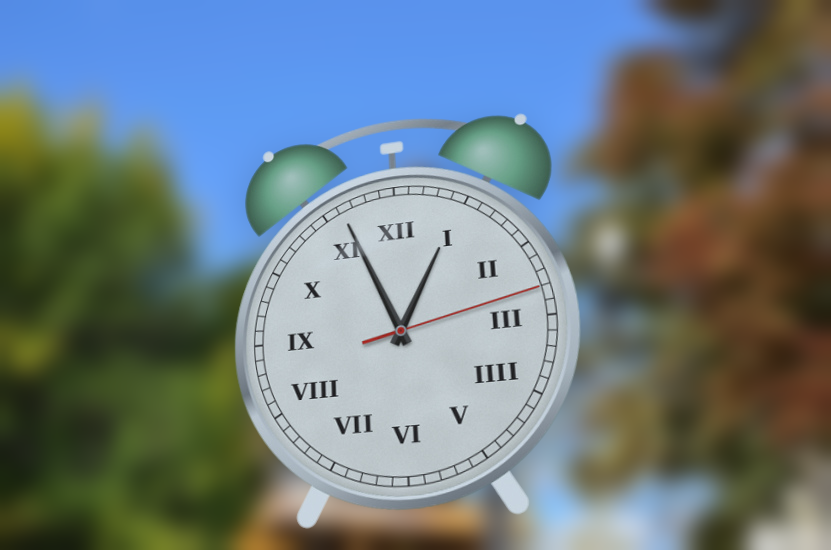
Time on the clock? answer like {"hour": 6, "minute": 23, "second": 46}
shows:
{"hour": 12, "minute": 56, "second": 13}
